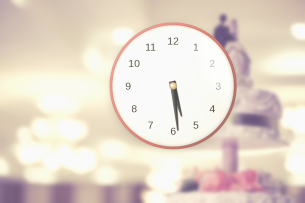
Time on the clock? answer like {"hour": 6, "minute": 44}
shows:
{"hour": 5, "minute": 29}
